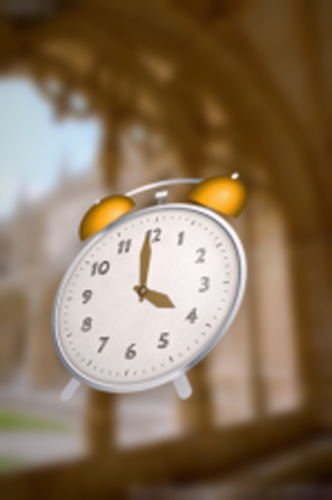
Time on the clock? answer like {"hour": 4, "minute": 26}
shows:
{"hour": 3, "minute": 59}
